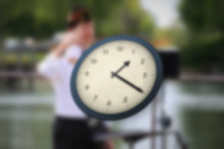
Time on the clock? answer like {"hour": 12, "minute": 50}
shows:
{"hour": 1, "minute": 20}
